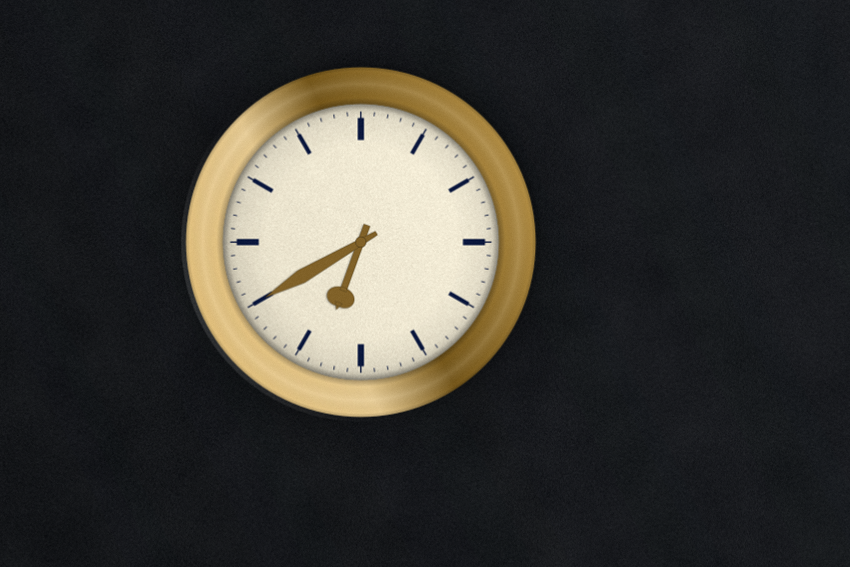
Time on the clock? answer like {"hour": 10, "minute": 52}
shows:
{"hour": 6, "minute": 40}
